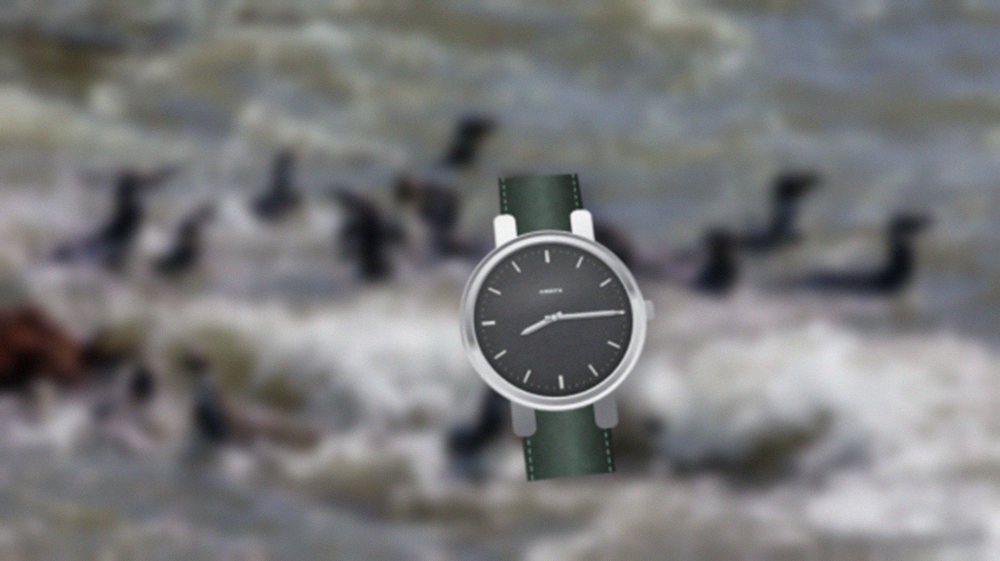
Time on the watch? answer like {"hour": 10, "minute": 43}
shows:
{"hour": 8, "minute": 15}
